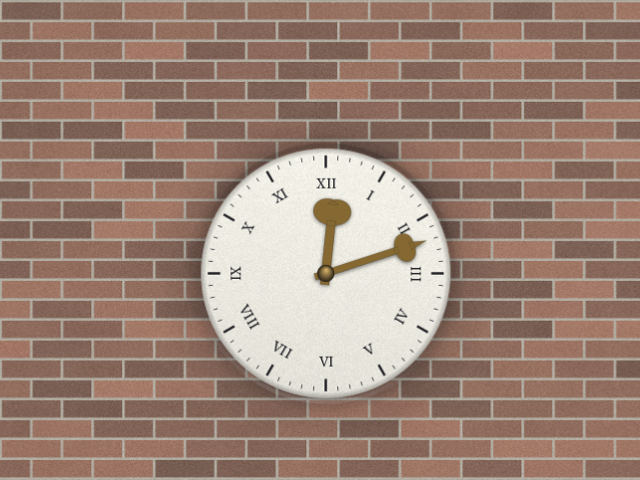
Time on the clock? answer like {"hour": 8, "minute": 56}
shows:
{"hour": 12, "minute": 12}
